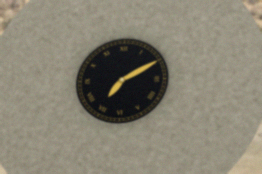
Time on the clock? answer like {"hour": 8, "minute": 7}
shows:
{"hour": 7, "minute": 10}
